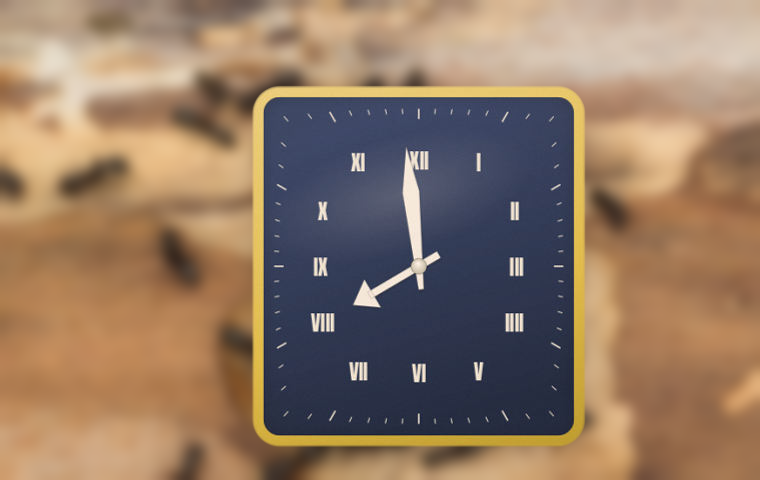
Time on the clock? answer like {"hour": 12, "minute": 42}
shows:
{"hour": 7, "minute": 59}
